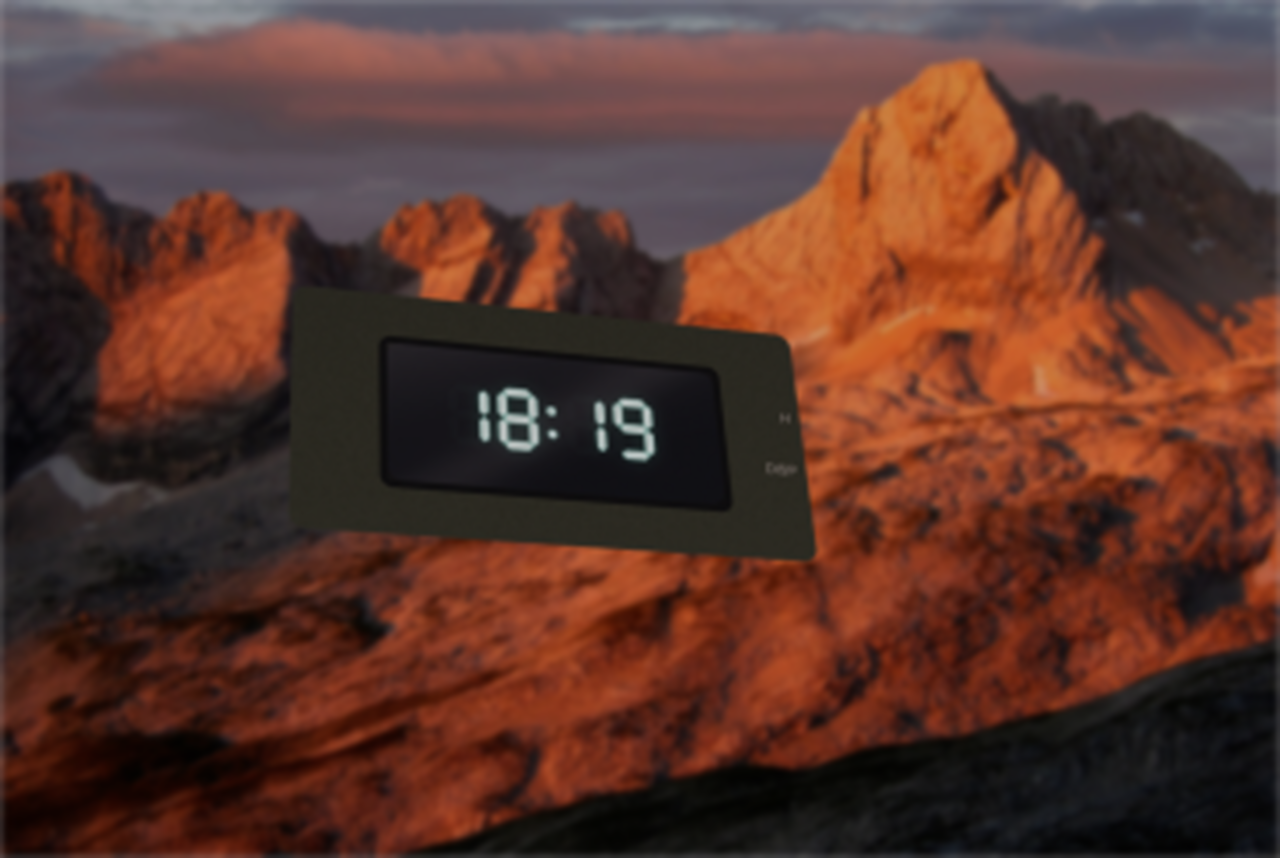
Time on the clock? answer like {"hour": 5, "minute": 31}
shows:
{"hour": 18, "minute": 19}
